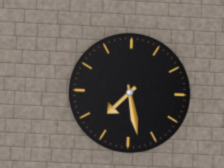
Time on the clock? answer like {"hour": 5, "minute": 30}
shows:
{"hour": 7, "minute": 28}
